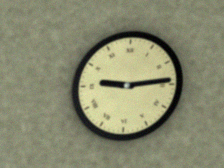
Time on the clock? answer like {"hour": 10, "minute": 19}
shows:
{"hour": 9, "minute": 14}
